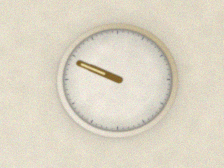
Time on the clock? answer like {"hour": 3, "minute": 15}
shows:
{"hour": 9, "minute": 49}
